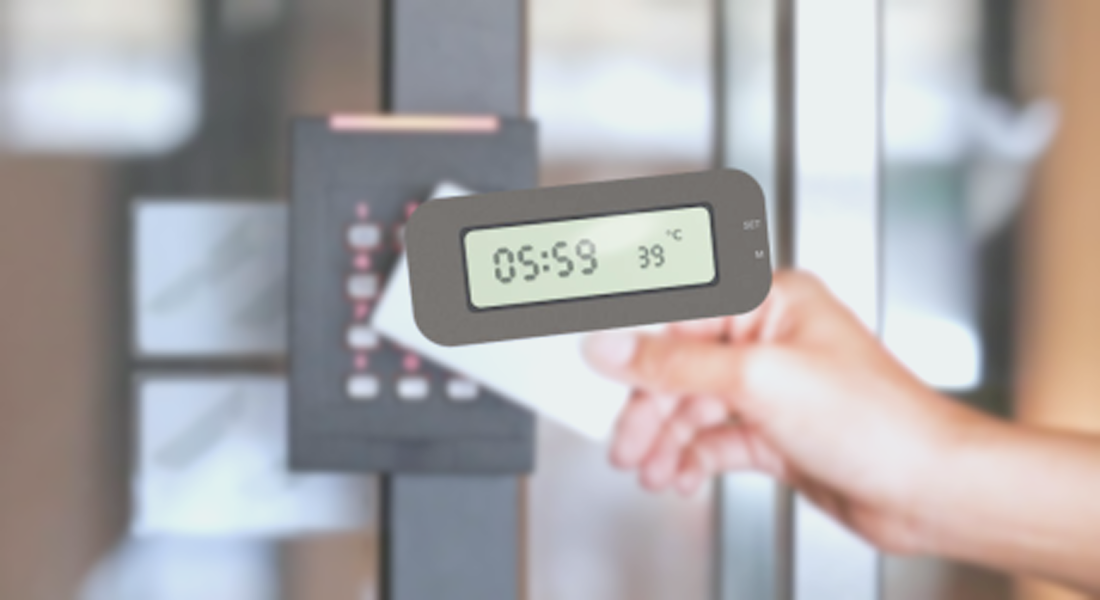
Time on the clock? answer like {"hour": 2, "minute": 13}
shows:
{"hour": 5, "minute": 59}
